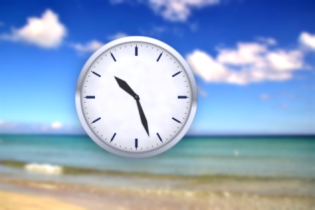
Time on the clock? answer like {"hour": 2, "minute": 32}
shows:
{"hour": 10, "minute": 27}
